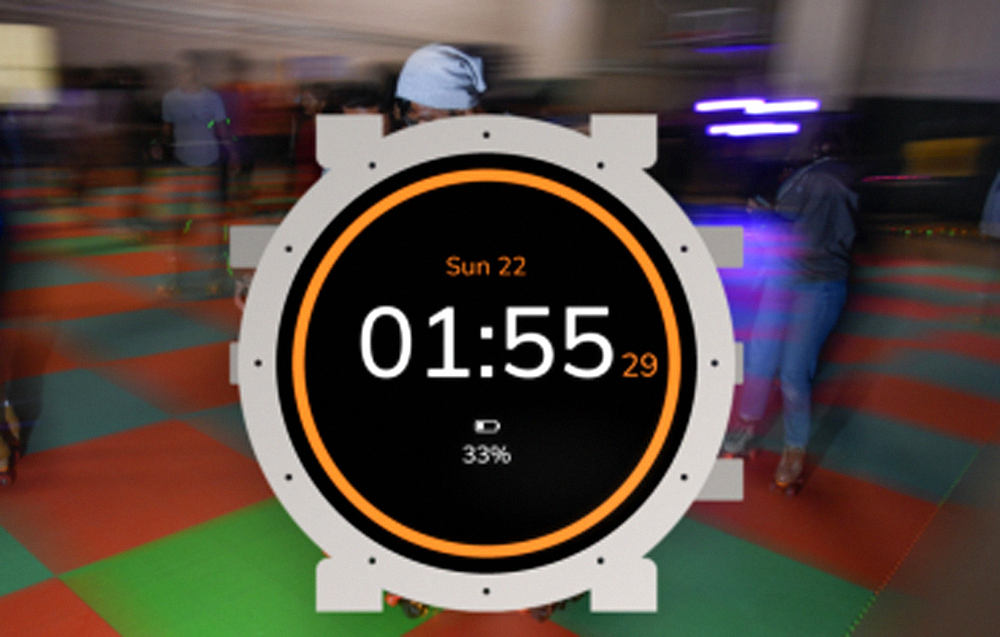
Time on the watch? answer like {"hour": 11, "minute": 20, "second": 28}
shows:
{"hour": 1, "minute": 55, "second": 29}
